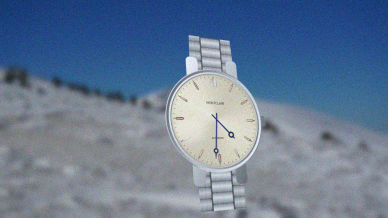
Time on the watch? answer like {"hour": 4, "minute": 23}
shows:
{"hour": 4, "minute": 31}
